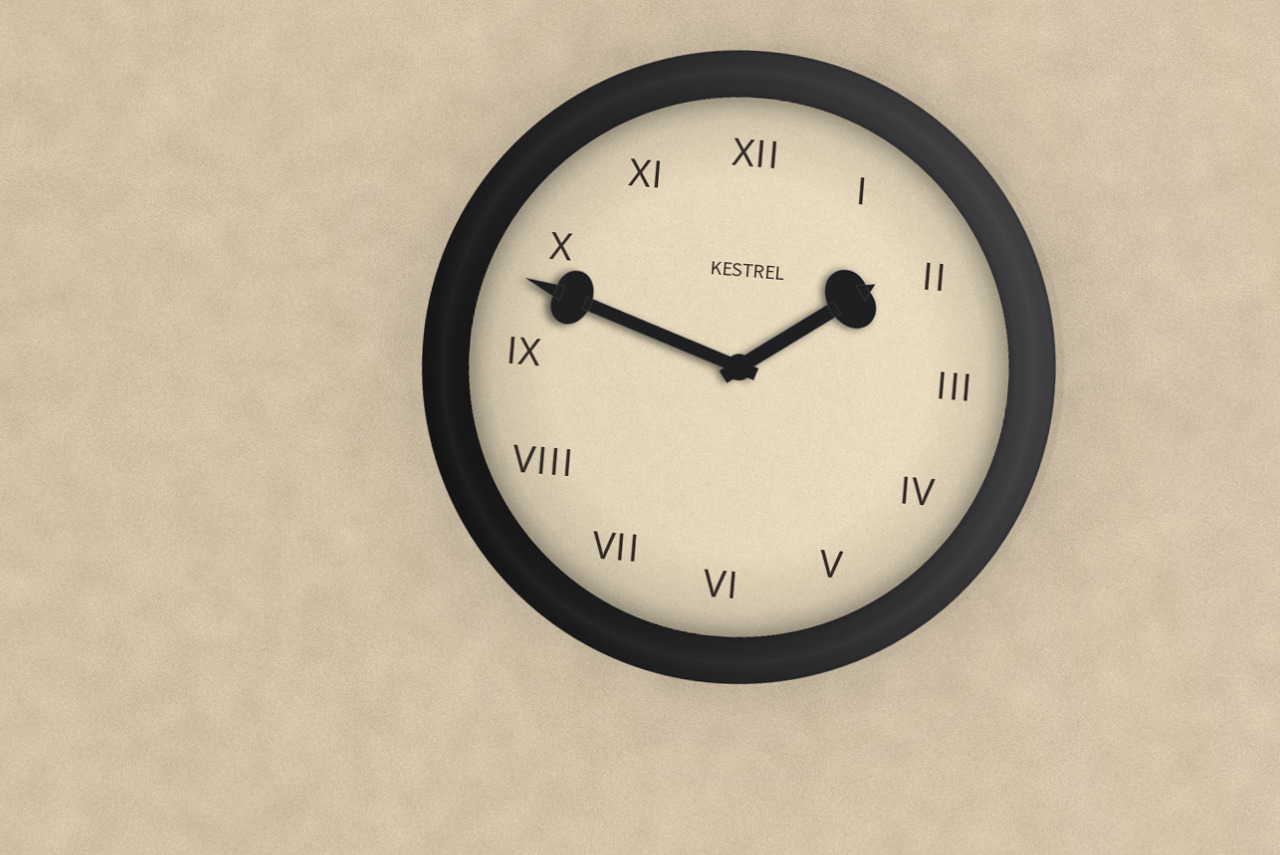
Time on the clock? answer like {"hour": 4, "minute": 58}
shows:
{"hour": 1, "minute": 48}
